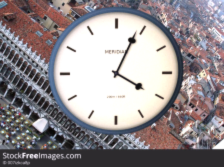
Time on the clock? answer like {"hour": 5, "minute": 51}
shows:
{"hour": 4, "minute": 4}
